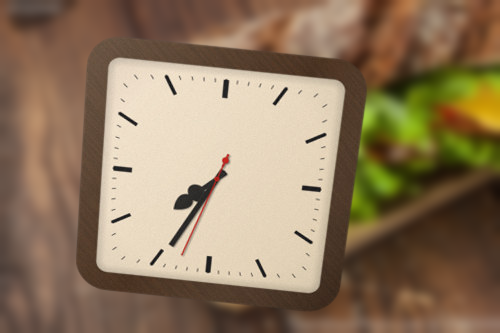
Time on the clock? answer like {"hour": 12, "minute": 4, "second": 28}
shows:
{"hour": 7, "minute": 34, "second": 33}
